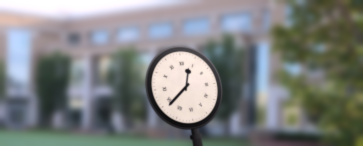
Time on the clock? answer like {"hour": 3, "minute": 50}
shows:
{"hour": 12, "minute": 39}
